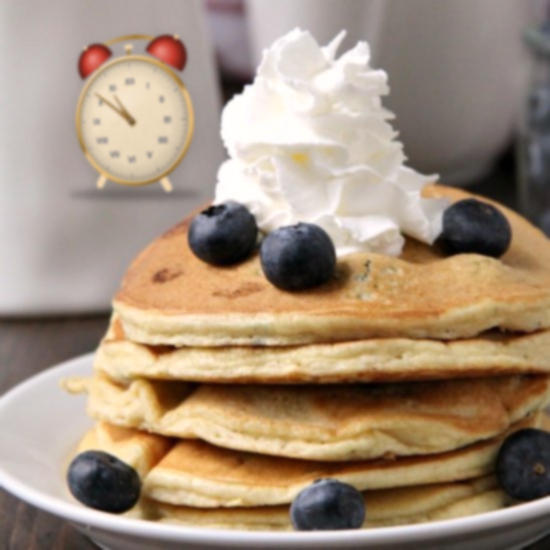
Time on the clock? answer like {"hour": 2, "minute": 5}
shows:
{"hour": 10, "minute": 51}
